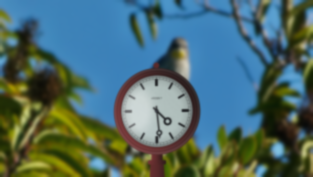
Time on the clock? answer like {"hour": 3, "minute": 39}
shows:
{"hour": 4, "minute": 29}
